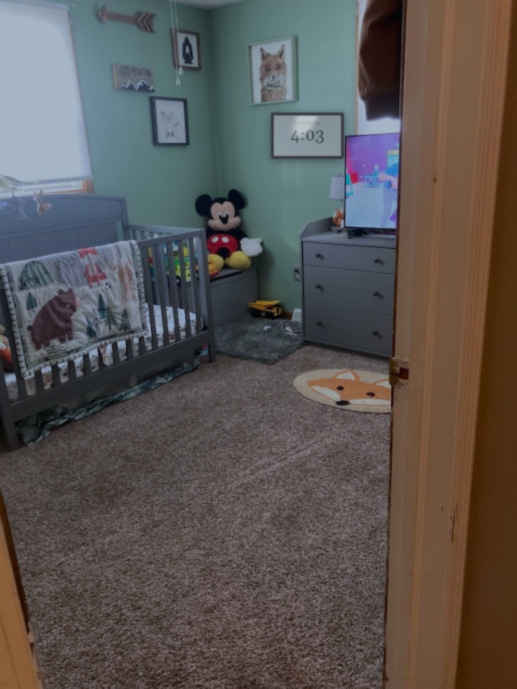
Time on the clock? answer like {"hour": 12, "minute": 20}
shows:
{"hour": 4, "minute": 3}
